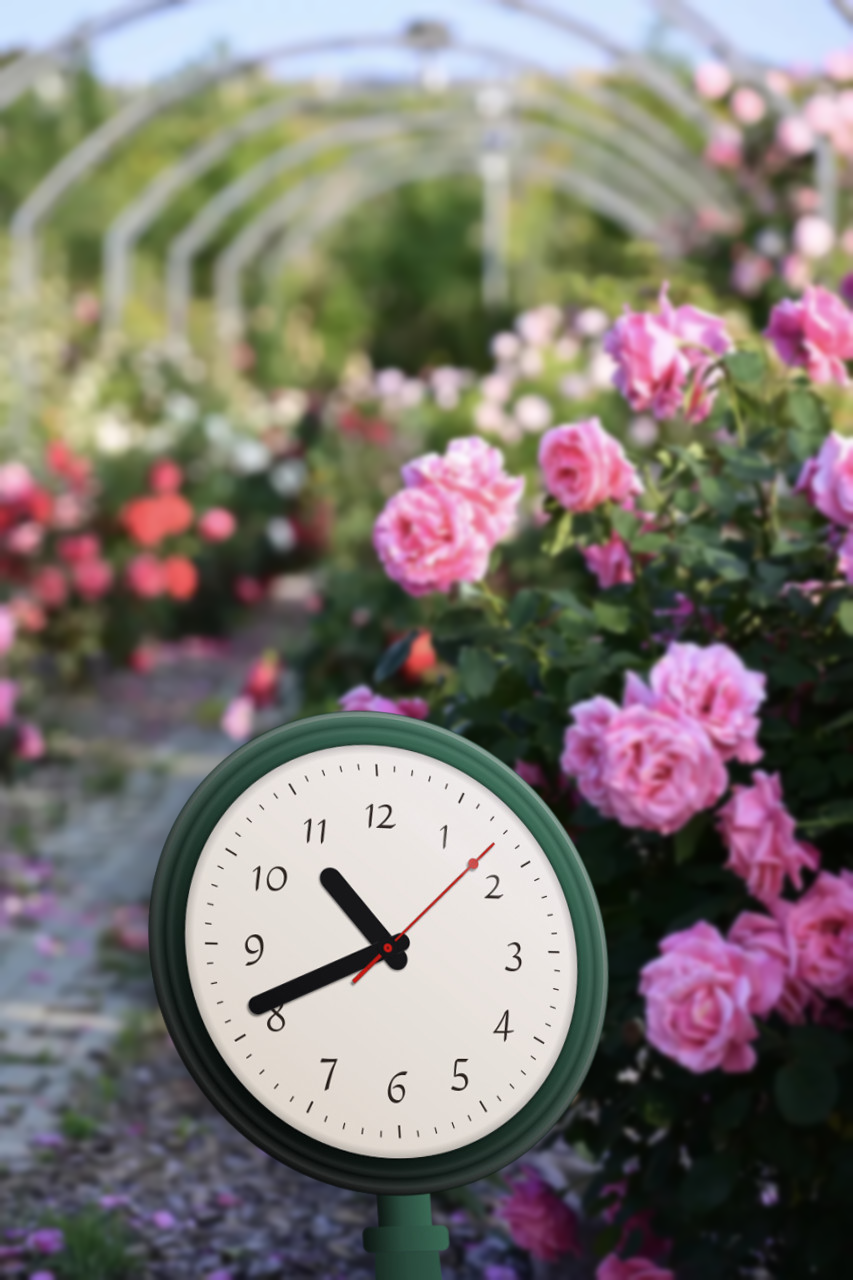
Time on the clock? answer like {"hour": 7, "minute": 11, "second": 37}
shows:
{"hour": 10, "minute": 41, "second": 8}
